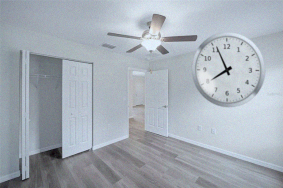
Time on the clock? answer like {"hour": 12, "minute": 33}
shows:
{"hour": 7, "minute": 56}
